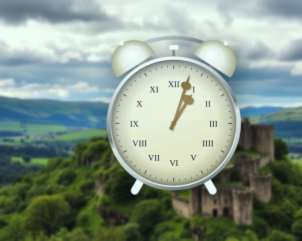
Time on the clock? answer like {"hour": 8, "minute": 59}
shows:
{"hour": 1, "minute": 3}
